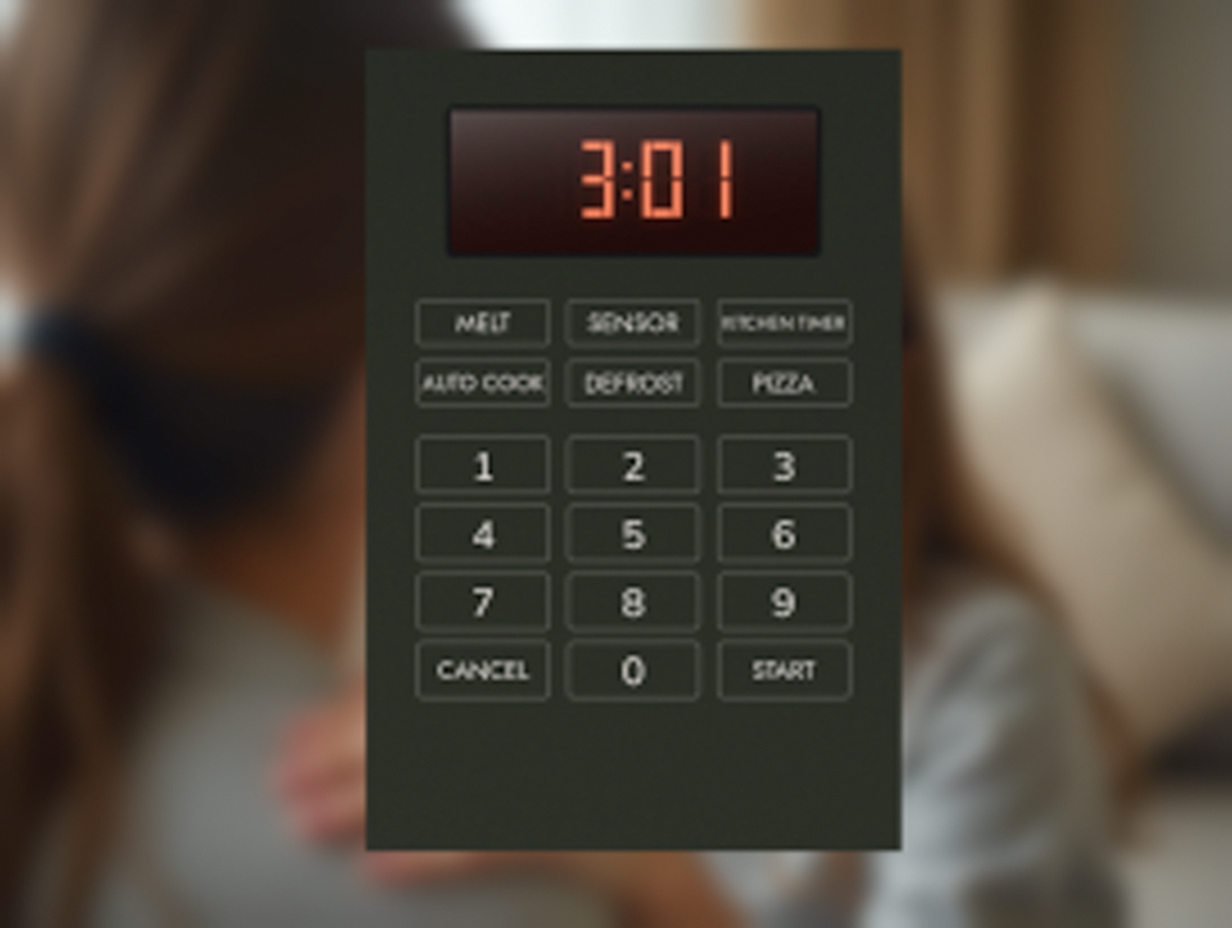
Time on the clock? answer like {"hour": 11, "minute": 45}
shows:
{"hour": 3, "minute": 1}
